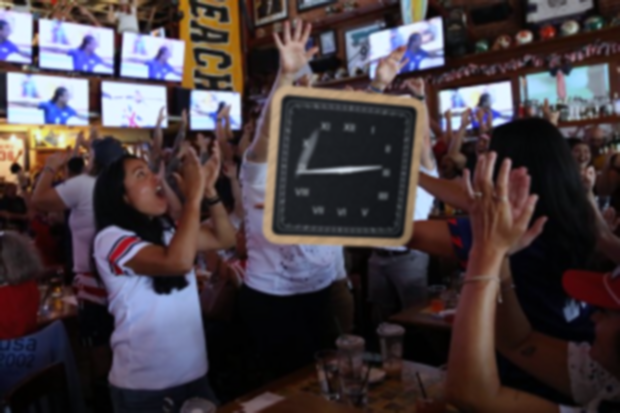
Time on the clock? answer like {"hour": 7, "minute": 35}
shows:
{"hour": 2, "minute": 44}
